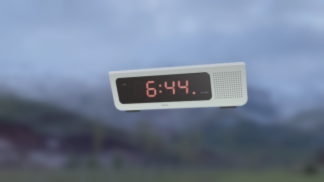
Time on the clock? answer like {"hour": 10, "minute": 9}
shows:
{"hour": 6, "minute": 44}
